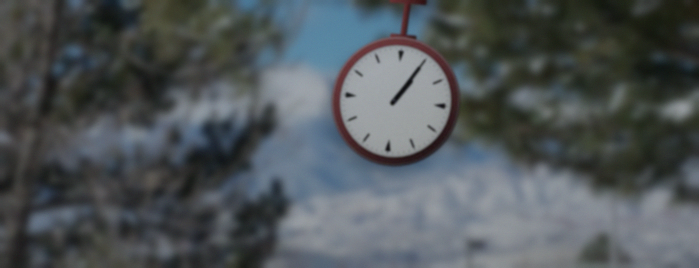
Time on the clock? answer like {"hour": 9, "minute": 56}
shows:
{"hour": 1, "minute": 5}
